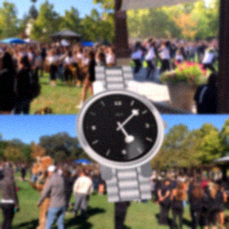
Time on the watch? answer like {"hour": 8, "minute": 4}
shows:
{"hour": 5, "minute": 8}
